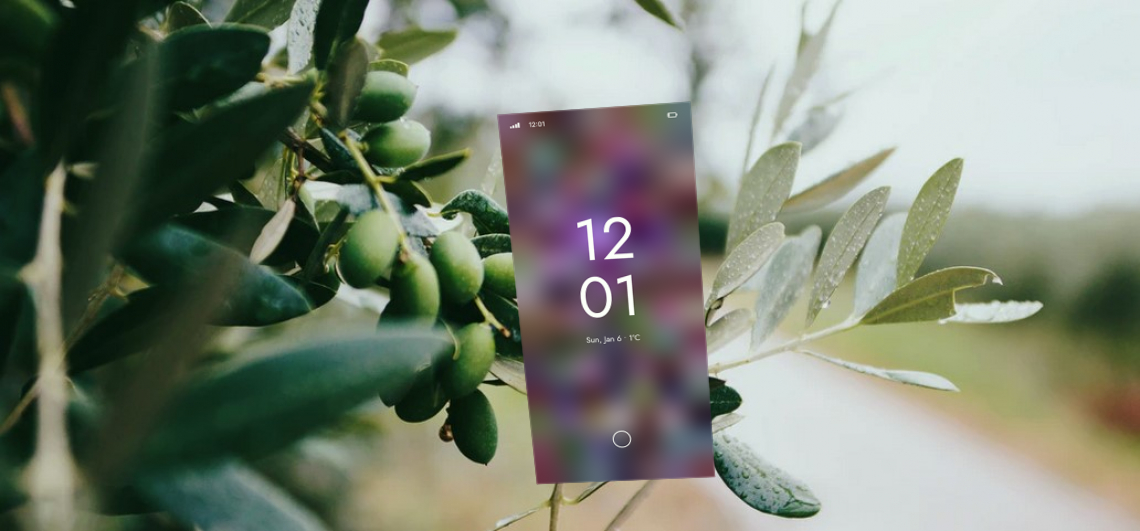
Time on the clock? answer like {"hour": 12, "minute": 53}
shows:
{"hour": 12, "minute": 1}
